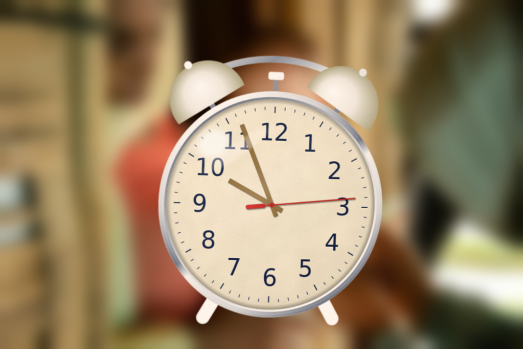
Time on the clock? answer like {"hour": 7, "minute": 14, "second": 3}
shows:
{"hour": 9, "minute": 56, "second": 14}
